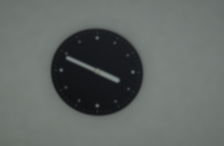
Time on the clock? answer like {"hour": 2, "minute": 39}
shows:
{"hour": 3, "minute": 49}
